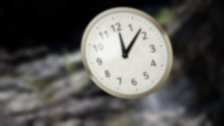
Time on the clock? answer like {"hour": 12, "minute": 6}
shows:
{"hour": 12, "minute": 8}
